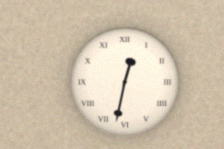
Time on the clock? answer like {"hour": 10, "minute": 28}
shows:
{"hour": 12, "minute": 32}
